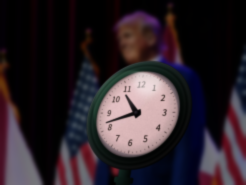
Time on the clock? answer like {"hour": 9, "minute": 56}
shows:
{"hour": 10, "minute": 42}
